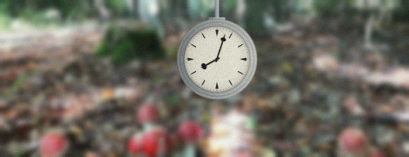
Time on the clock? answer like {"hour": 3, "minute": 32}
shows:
{"hour": 8, "minute": 3}
